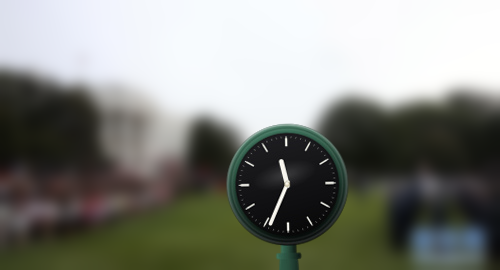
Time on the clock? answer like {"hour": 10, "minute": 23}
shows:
{"hour": 11, "minute": 34}
